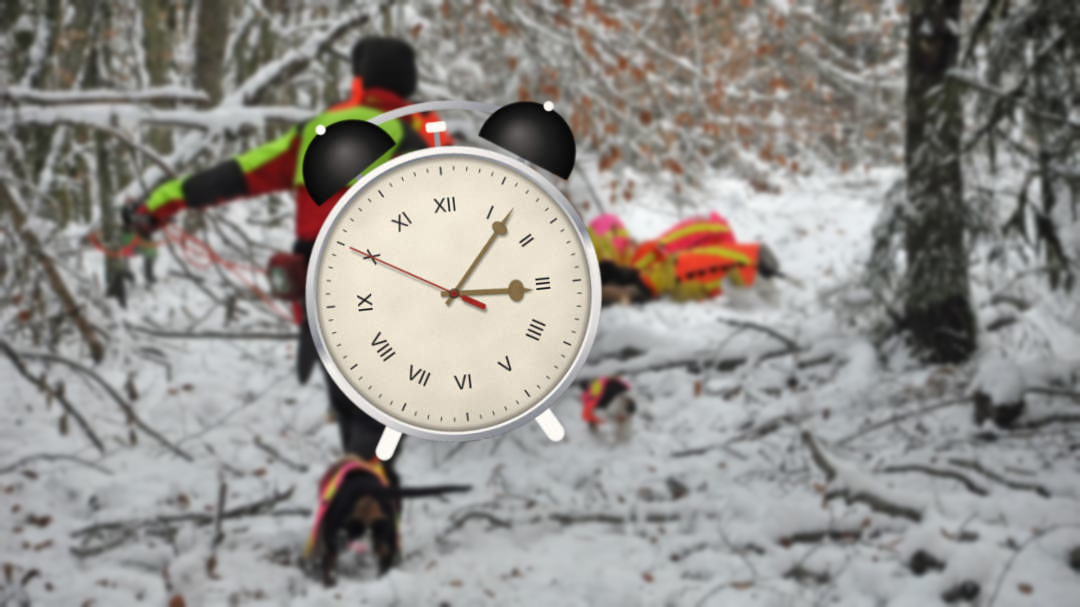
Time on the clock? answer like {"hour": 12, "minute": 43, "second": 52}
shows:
{"hour": 3, "minute": 6, "second": 50}
